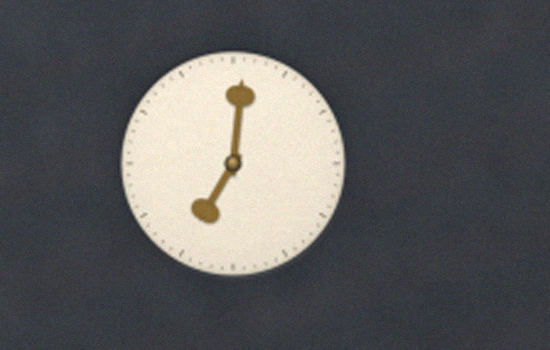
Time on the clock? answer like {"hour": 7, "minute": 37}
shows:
{"hour": 7, "minute": 1}
